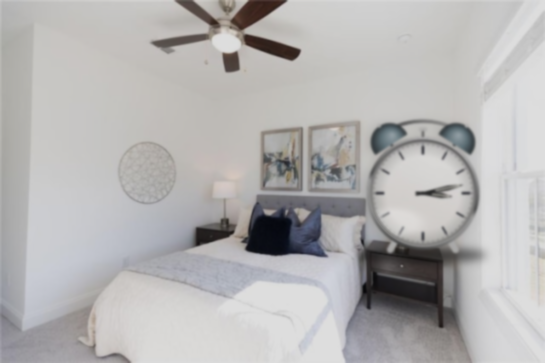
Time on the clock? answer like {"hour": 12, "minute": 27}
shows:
{"hour": 3, "minute": 13}
